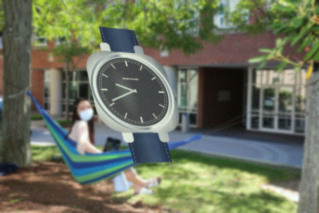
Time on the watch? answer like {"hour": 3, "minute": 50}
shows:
{"hour": 9, "minute": 41}
